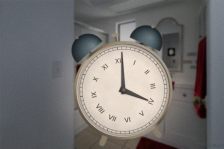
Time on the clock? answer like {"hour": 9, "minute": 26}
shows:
{"hour": 4, "minute": 1}
